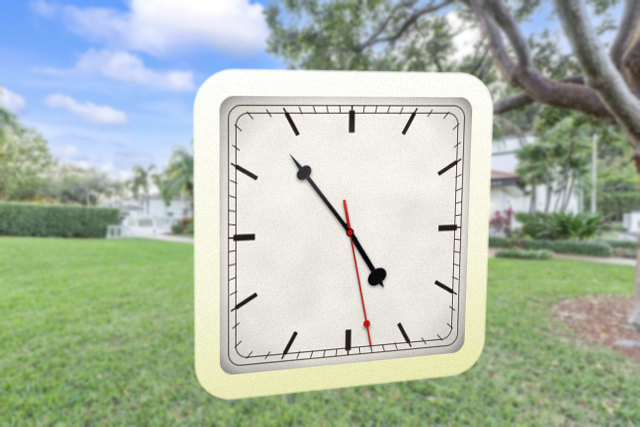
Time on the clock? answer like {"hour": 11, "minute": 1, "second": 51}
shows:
{"hour": 4, "minute": 53, "second": 28}
